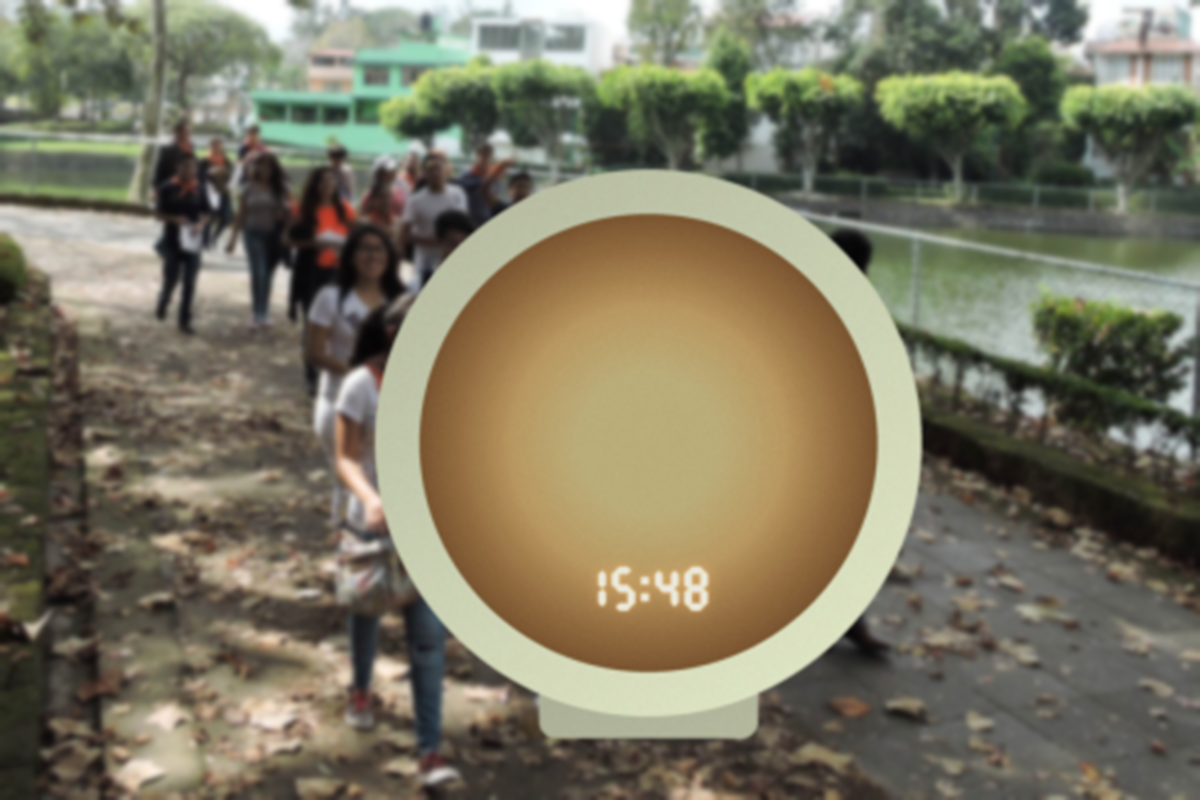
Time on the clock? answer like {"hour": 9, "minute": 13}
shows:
{"hour": 15, "minute": 48}
